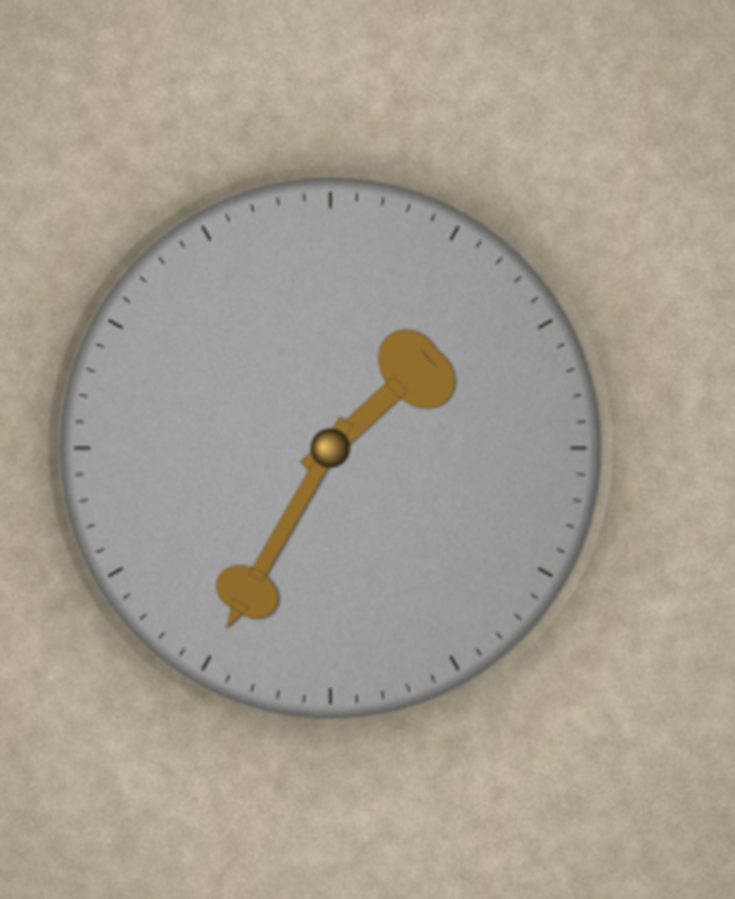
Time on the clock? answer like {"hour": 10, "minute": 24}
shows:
{"hour": 1, "minute": 35}
